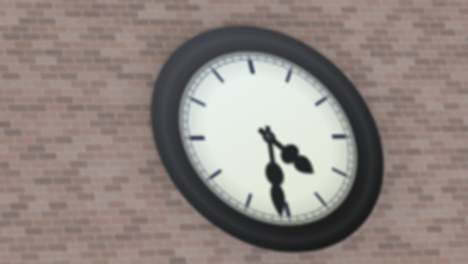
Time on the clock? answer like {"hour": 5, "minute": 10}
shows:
{"hour": 4, "minute": 31}
